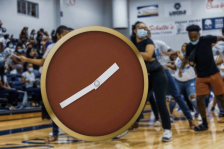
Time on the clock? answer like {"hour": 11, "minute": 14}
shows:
{"hour": 1, "minute": 40}
